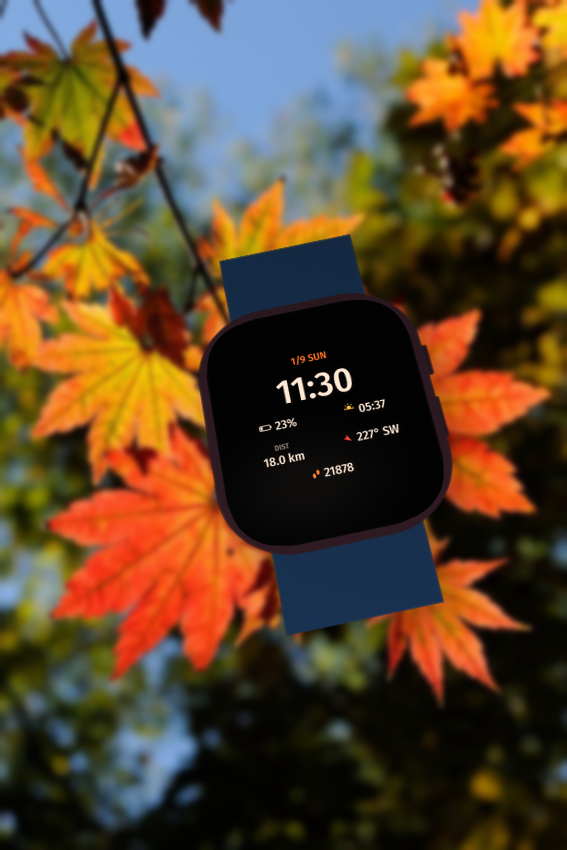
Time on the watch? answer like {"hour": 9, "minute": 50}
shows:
{"hour": 11, "minute": 30}
